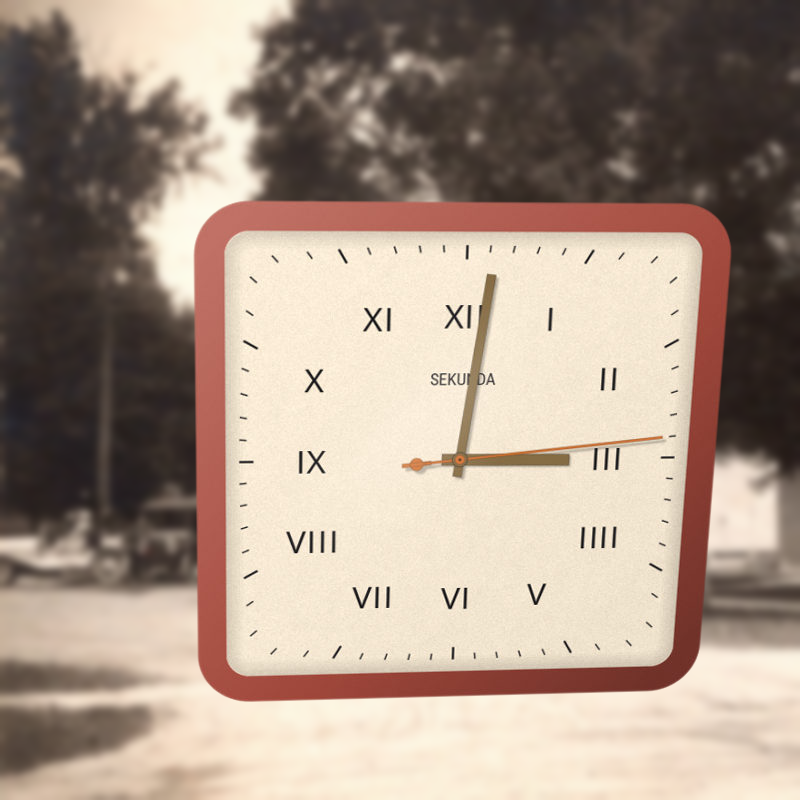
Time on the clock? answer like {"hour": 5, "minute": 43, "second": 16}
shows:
{"hour": 3, "minute": 1, "second": 14}
